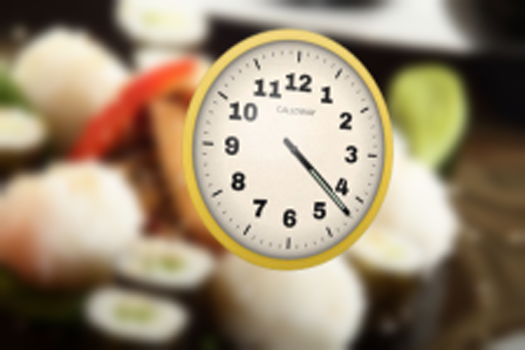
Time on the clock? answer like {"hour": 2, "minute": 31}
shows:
{"hour": 4, "minute": 22}
